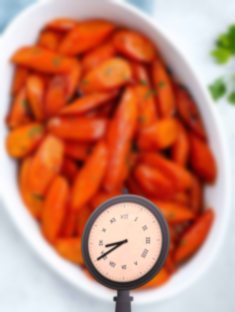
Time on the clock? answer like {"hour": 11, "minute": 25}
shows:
{"hour": 8, "minute": 40}
